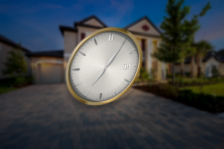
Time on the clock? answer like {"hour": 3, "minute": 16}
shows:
{"hour": 7, "minute": 5}
